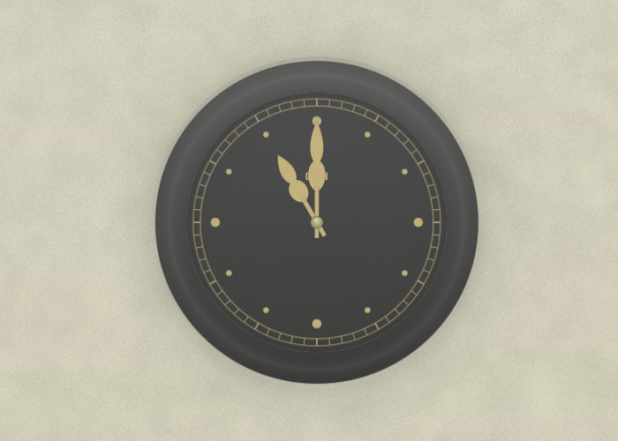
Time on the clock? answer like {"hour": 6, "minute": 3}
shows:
{"hour": 11, "minute": 0}
